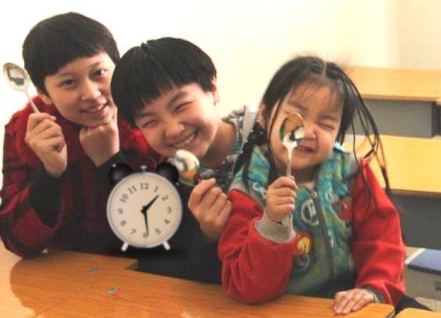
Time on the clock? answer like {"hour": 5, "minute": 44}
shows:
{"hour": 1, "minute": 29}
